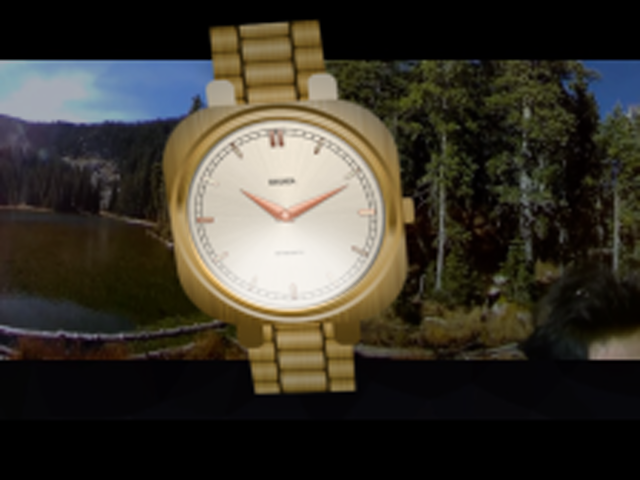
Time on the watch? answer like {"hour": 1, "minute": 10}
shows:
{"hour": 10, "minute": 11}
